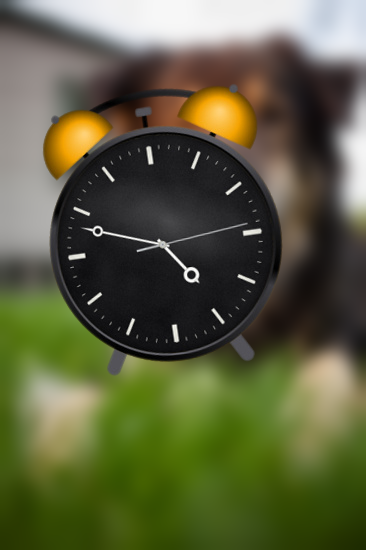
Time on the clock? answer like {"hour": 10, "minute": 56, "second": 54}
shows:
{"hour": 4, "minute": 48, "second": 14}
